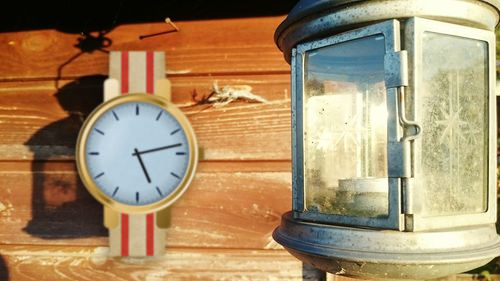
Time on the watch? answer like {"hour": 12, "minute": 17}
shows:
{"hour": 5, "minute": 13}
